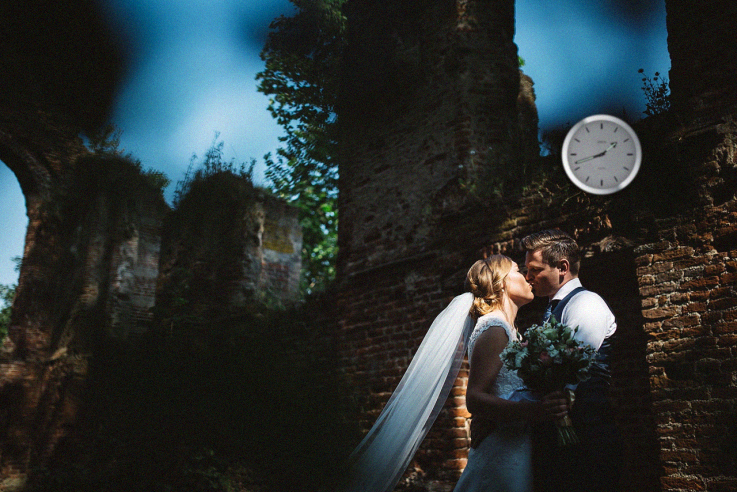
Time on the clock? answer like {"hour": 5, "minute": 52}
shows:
{"hour": 1, "minute": 42}
